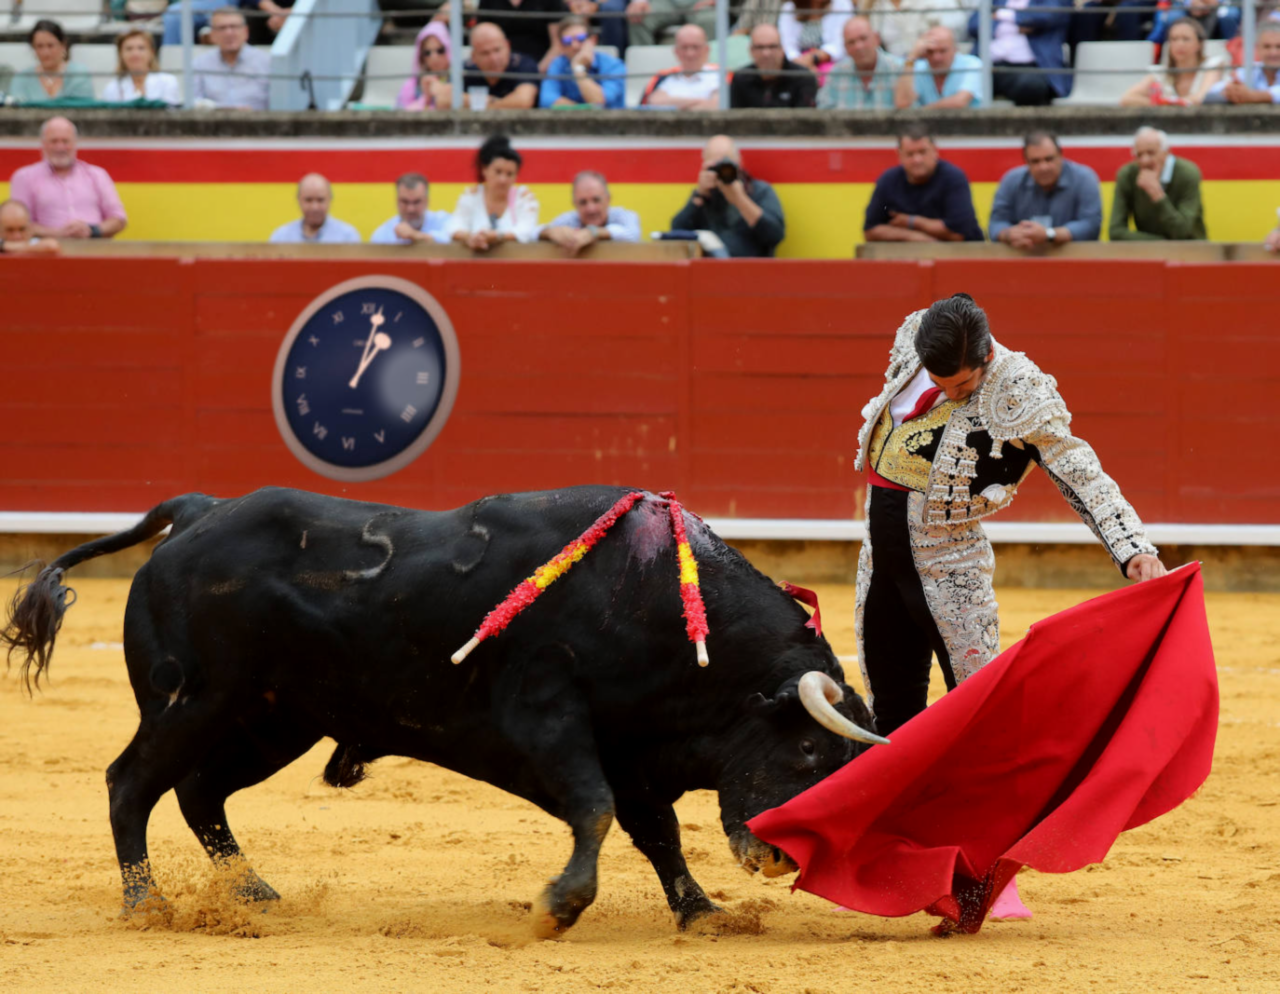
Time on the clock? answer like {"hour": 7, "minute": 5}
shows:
{"hour": 1, "minute": 2}
